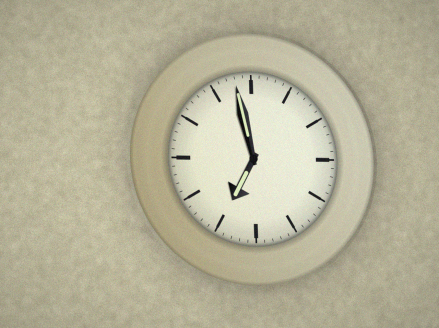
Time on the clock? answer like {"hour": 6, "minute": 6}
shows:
{"hour": 6, "minute": 58}
